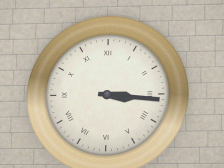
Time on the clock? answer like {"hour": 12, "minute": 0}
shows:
{"hour": 3, "minute": 16}
